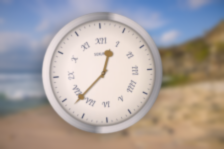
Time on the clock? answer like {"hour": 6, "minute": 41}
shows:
{"hour": 12, "minute": 38}
